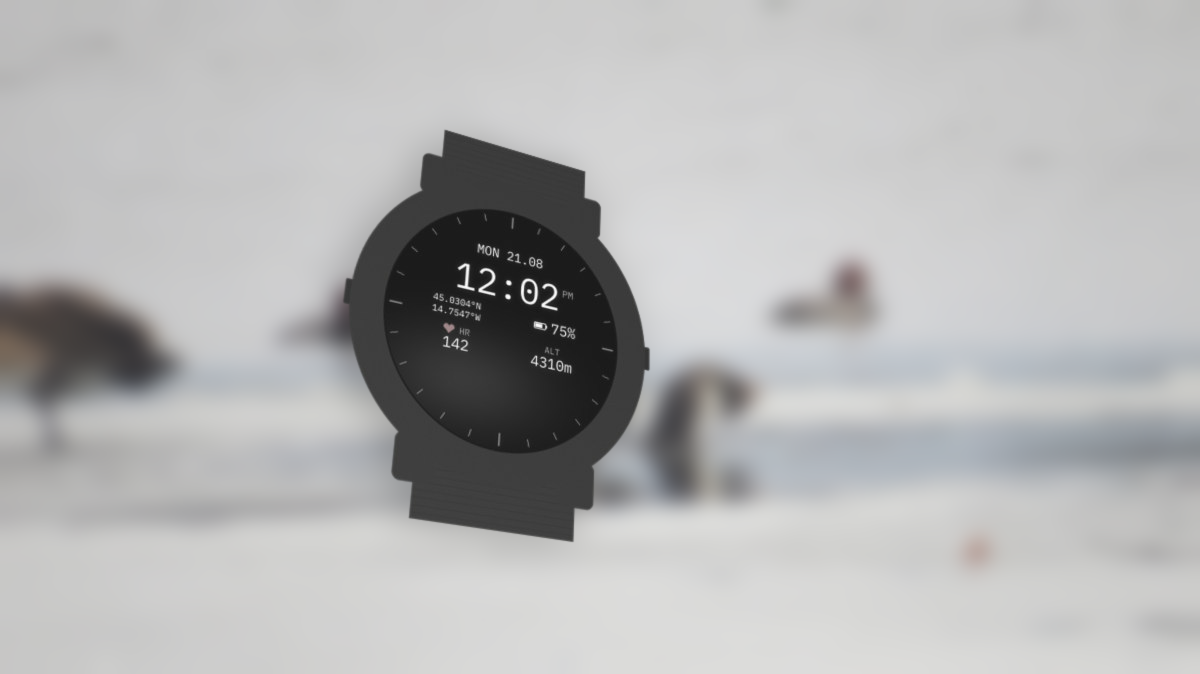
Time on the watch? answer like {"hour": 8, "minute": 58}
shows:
{"hour": 12, "minute": 2}
